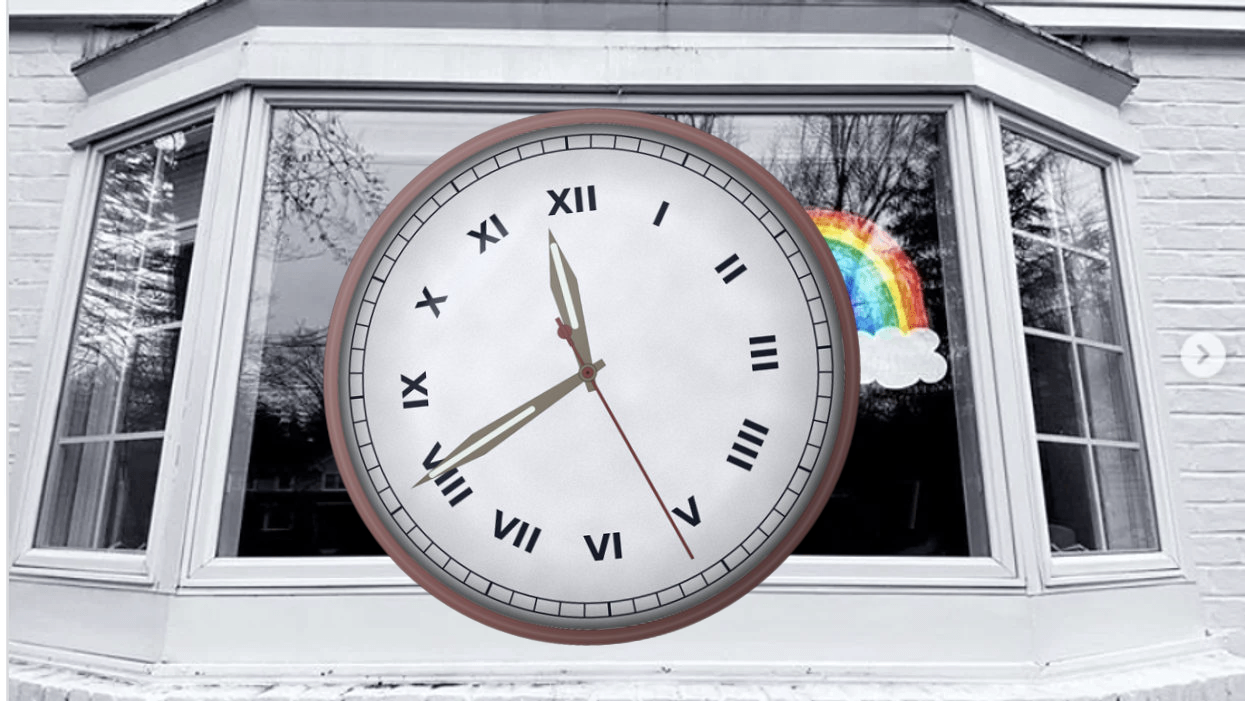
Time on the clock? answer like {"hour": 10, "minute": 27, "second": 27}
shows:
{"hour": 11, "minute": 40, "second": 26}
